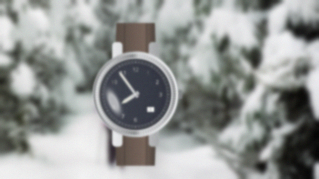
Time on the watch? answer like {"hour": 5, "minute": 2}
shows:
{"hour": 7, "minute": 54}
